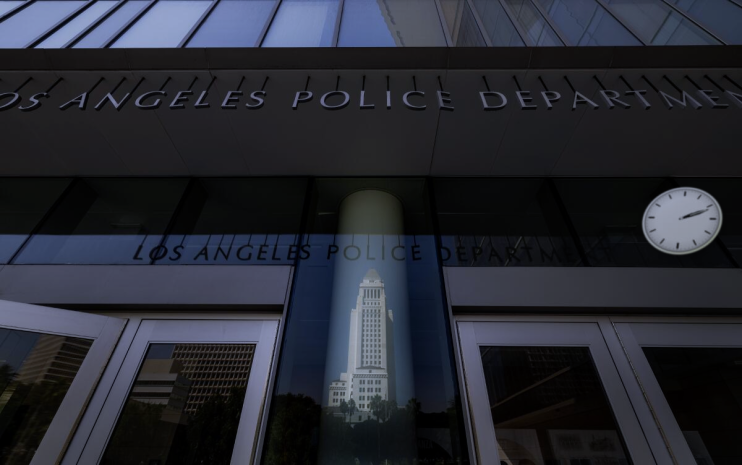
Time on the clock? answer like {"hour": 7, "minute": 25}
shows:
{"hour": 2, "minute": 11}
